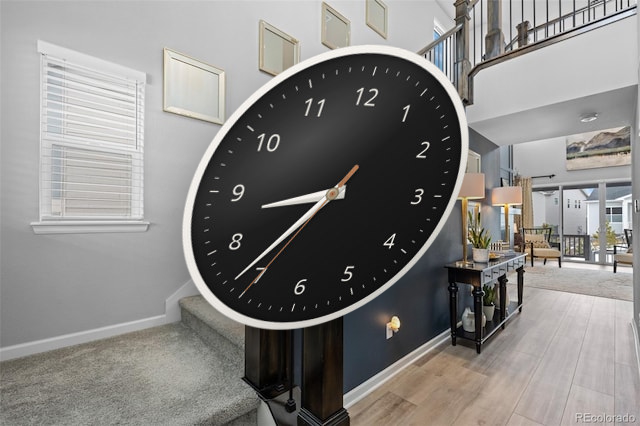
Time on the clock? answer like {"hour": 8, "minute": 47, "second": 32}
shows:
{"hour": 8, "minute": 36, "second": 35}
